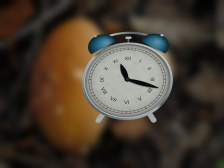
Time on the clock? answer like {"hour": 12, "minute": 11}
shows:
{"hour": 11, "minute": 18}
